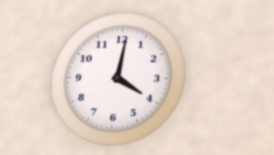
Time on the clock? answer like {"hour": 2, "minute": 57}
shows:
{"hour": 4, "minute": 1}
